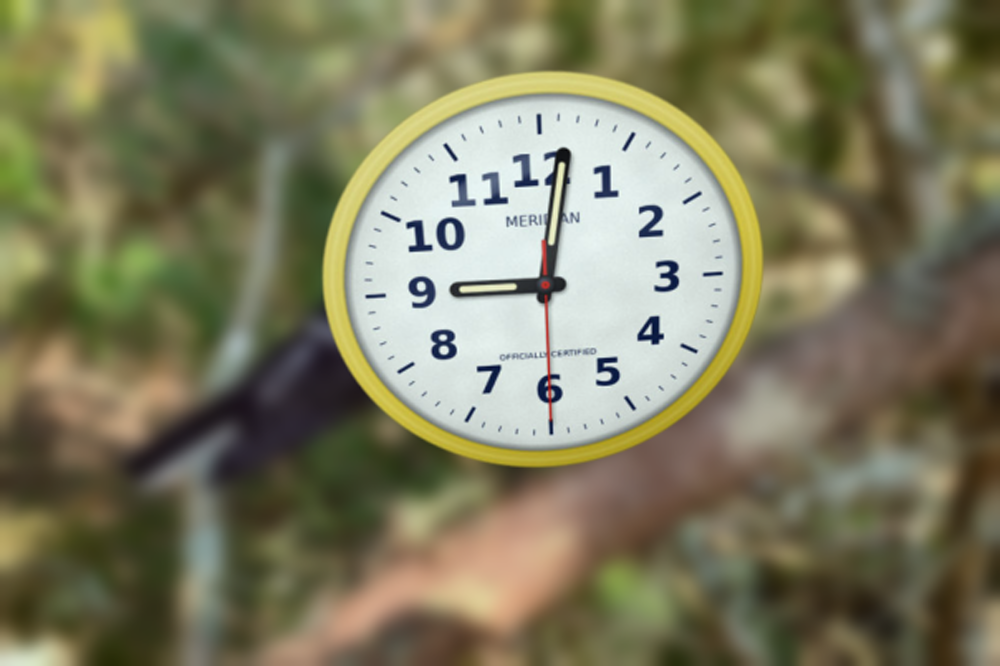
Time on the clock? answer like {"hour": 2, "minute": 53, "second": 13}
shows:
{"hour": 9, "minute": 1, "second": 30}
